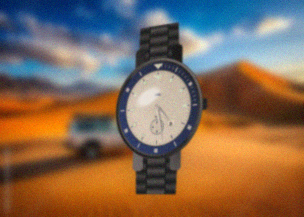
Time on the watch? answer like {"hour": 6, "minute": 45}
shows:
{"hour": 4, "minute": 28}
